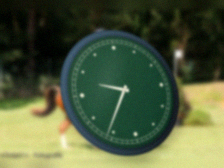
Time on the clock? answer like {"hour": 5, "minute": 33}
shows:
{"hour": 9, "minute": 36}
